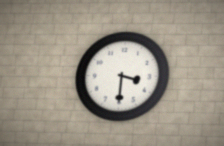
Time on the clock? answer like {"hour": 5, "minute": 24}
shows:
{"hour": 3, "minute": 30}
